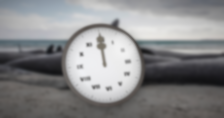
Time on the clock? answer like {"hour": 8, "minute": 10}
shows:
{"hour": 12, "minute": 0}
